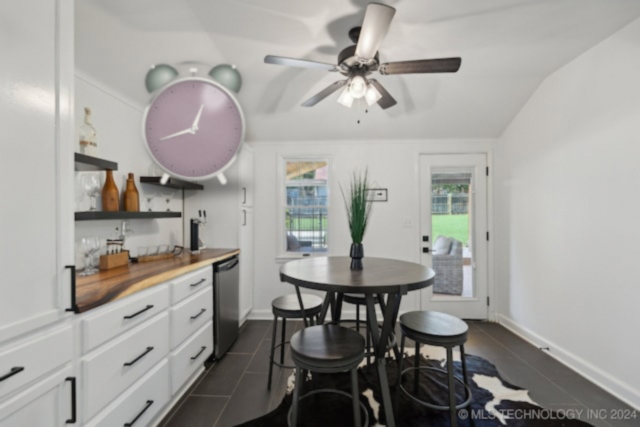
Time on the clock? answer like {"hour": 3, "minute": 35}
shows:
{"hour": 12, "minute": 42}
